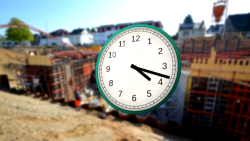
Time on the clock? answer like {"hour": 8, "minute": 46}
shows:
{"hour": 4, "minute": 18}
